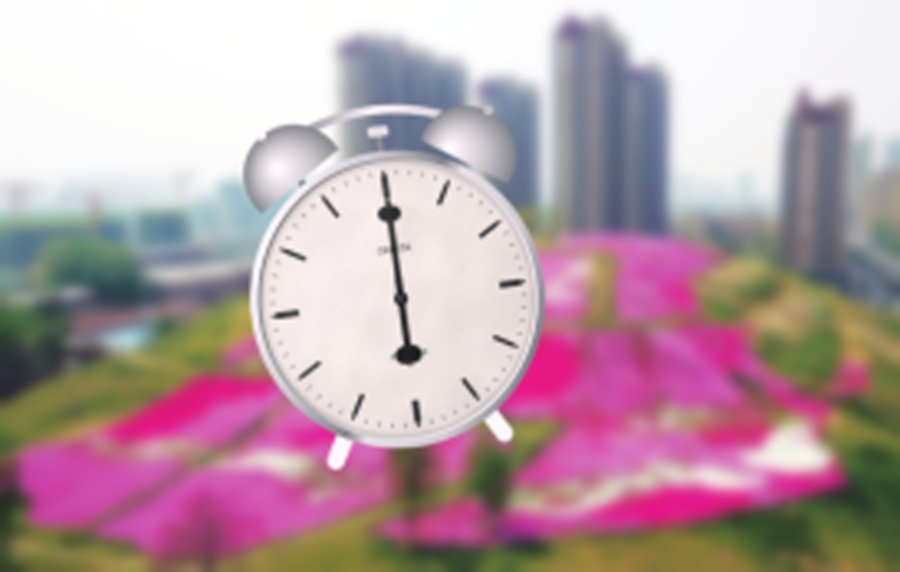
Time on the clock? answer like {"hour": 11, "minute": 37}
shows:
{"hour": 6, "minute": 0}
